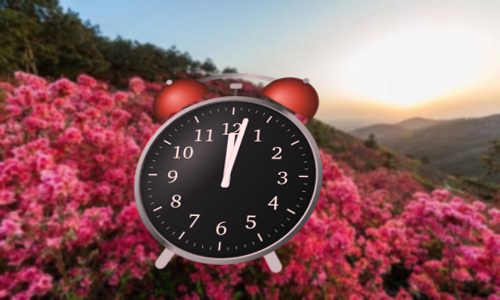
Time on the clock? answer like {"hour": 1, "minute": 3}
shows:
{"hour": 12, "minute": 2}
